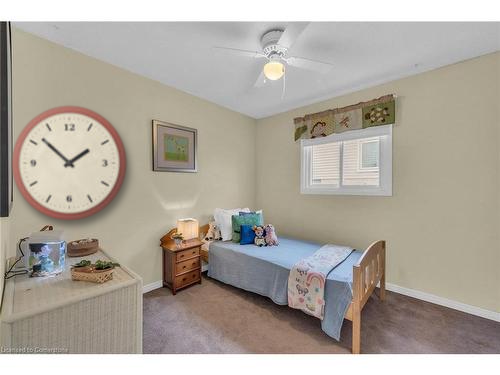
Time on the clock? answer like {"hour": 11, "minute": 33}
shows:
{"hour": 1, "minute": 52}
